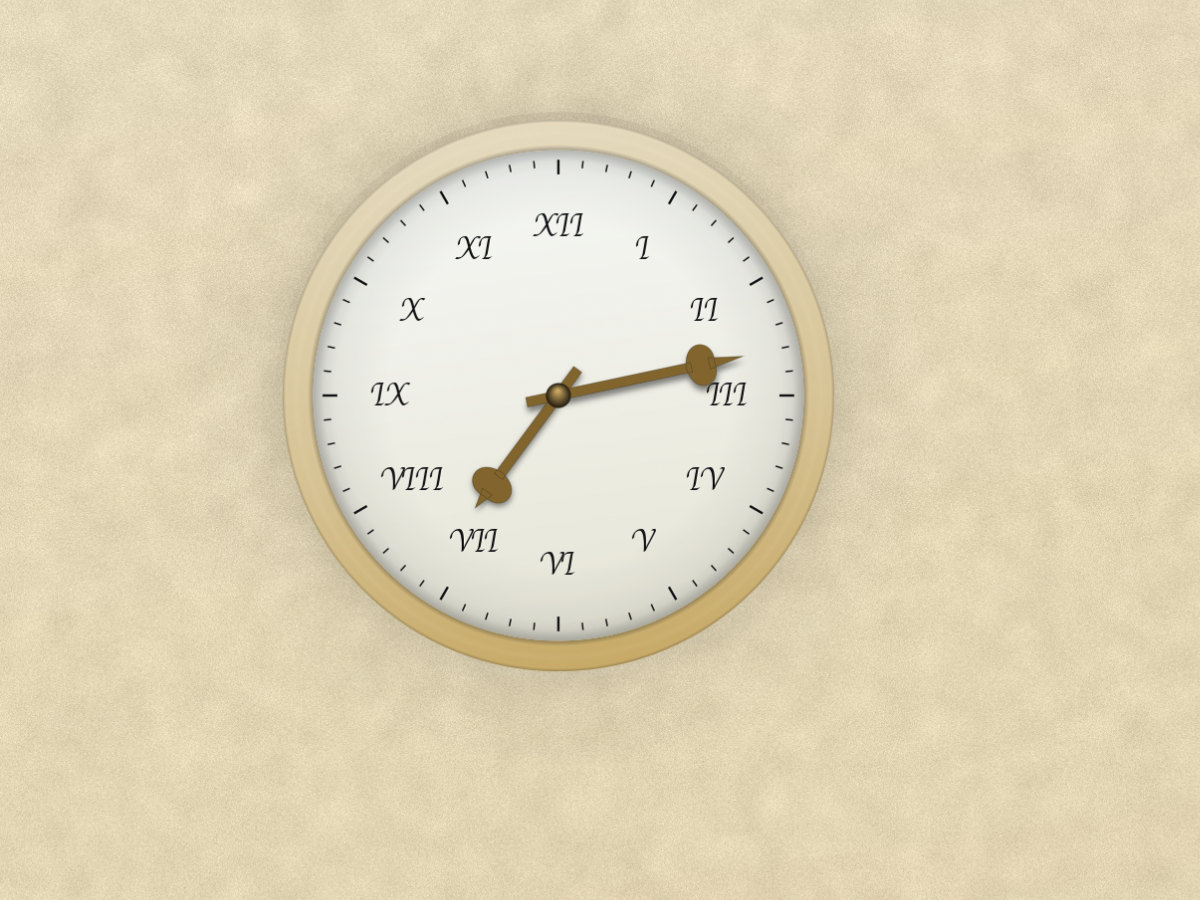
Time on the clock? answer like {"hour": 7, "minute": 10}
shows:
{"hour": 7, "minute": 13}
